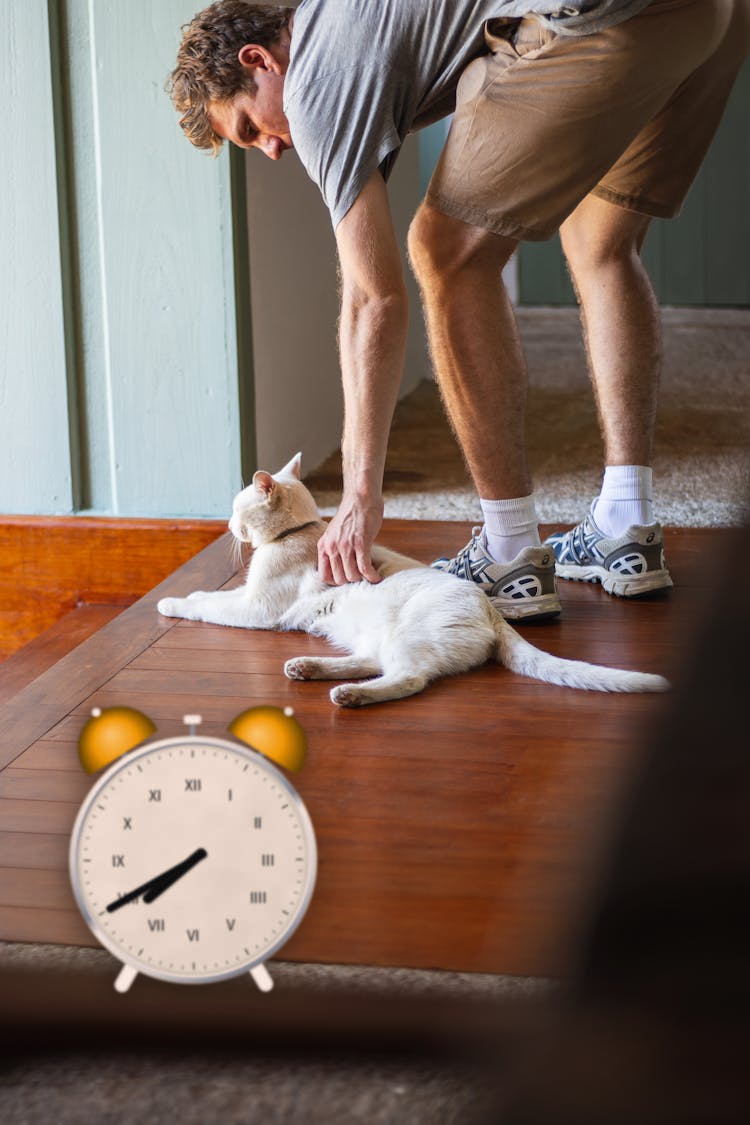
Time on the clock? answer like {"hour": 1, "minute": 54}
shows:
{"hour": 7, "minute": 40}
